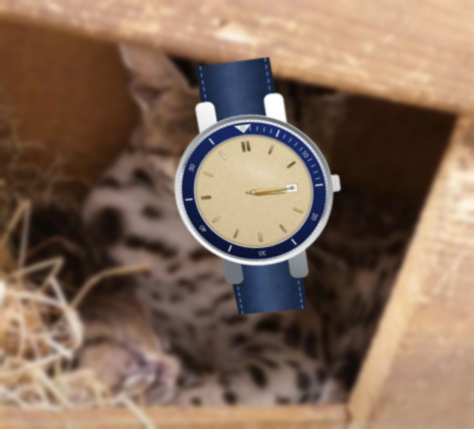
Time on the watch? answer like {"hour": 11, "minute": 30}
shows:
{"hour": 3, "minute": 15}
